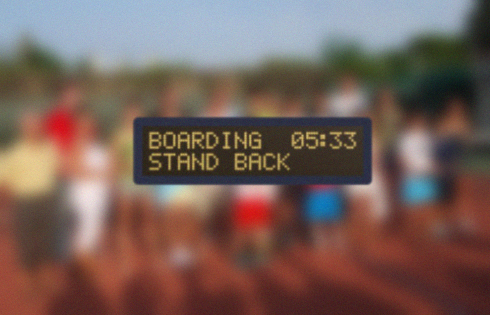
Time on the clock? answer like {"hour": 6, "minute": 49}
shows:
{"hour": 5, "minute": 33}
